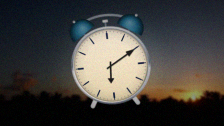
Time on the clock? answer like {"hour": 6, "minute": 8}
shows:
{"hour": 6, "minute": 10}
